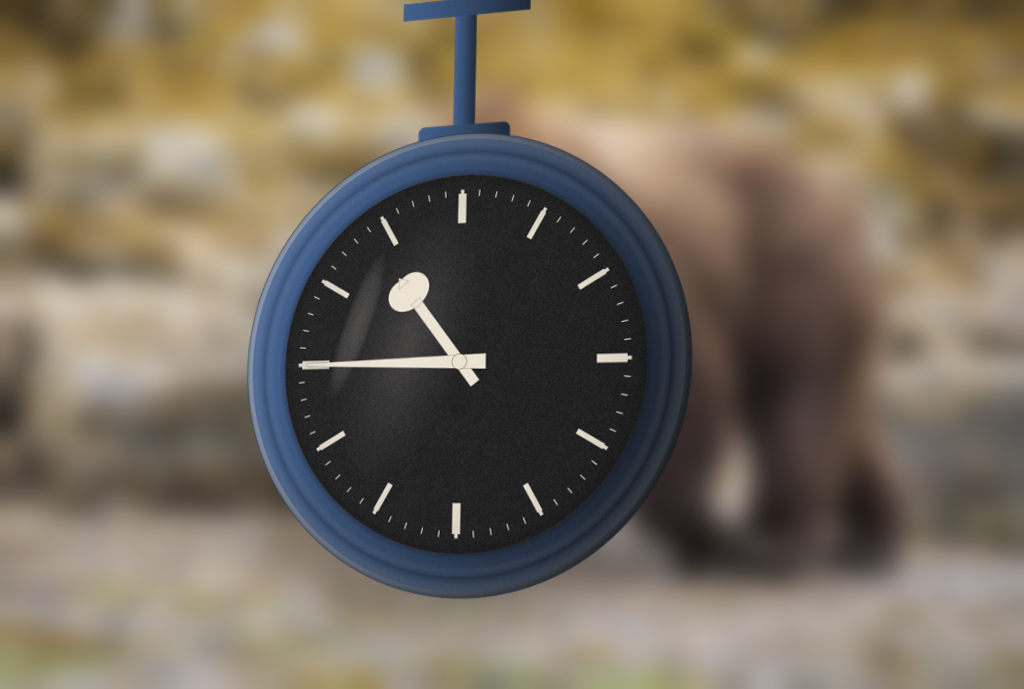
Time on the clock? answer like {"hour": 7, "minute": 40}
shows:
{"hour": 10, "minute": 45}
